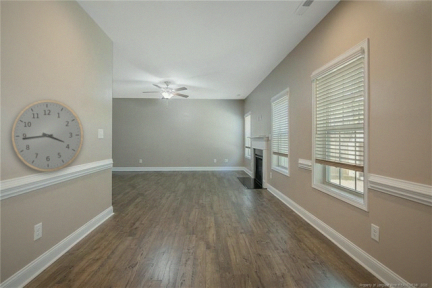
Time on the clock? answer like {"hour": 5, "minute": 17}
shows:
{"hour": 3, "minute": 44}
